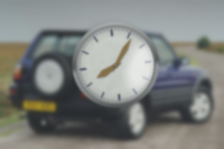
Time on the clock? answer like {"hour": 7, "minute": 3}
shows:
{"hour": 8, "minute": 6}
